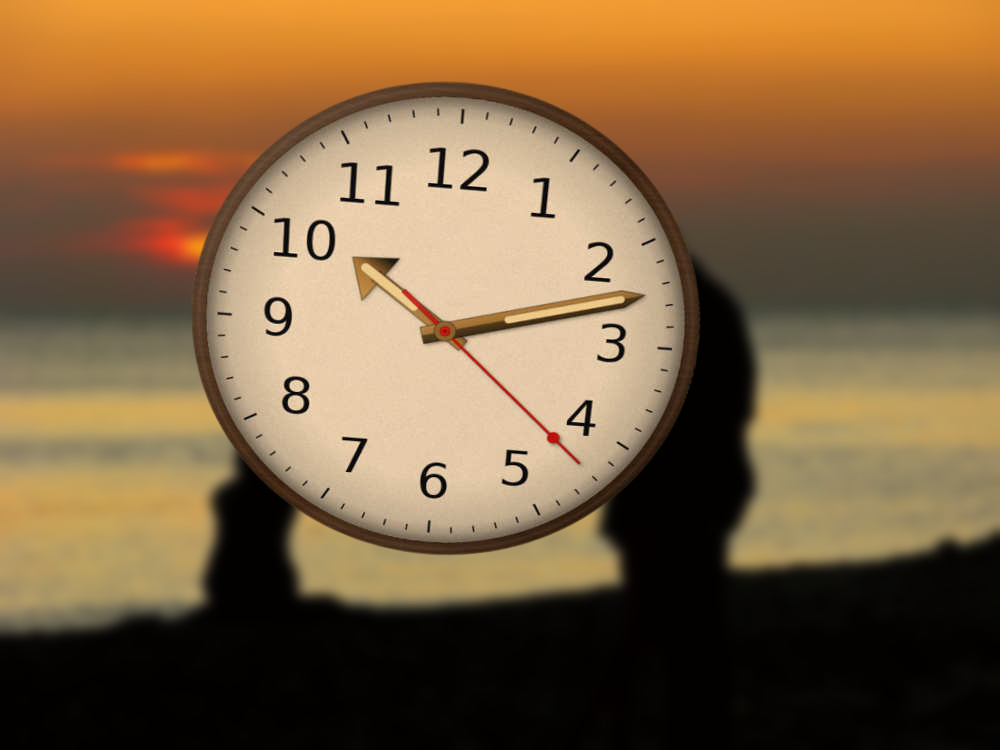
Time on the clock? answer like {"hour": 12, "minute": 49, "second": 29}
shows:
{"hour": 10, "minute": 12, "second": 22}
